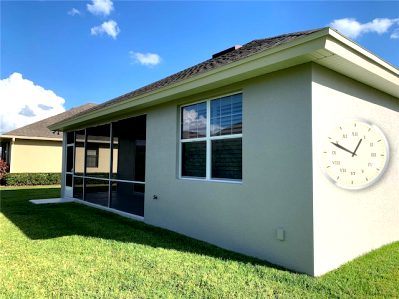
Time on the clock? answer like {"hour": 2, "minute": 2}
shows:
{"hour": 12, "minute": 49}
